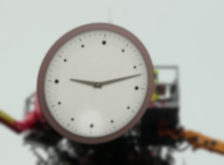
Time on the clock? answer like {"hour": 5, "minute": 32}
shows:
{"hour": 9, "minute": 12}
